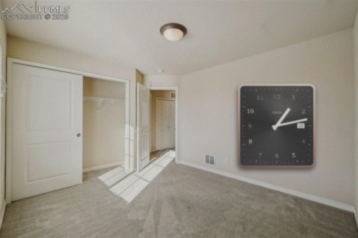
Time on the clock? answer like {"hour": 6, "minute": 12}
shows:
{"hour": 1, "minute": 13}
